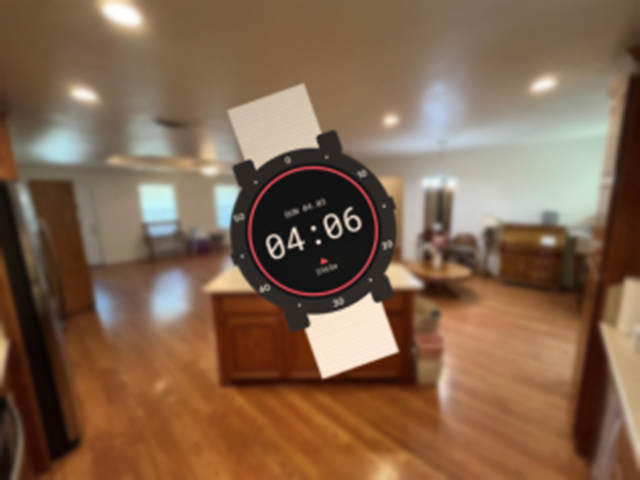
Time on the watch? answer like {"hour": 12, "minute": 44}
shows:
{"hour": 4, "minute": 6}
